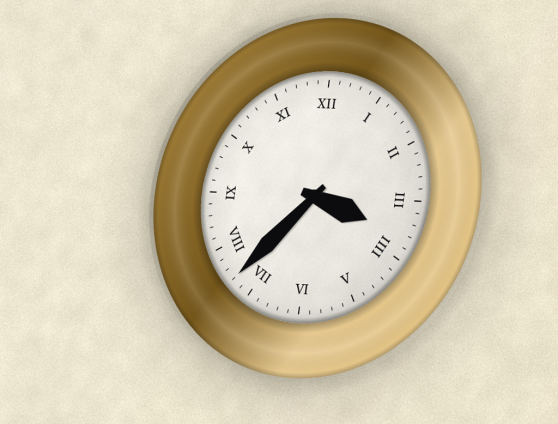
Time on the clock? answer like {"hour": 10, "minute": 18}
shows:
{"hour": 3, "minute": 37}
